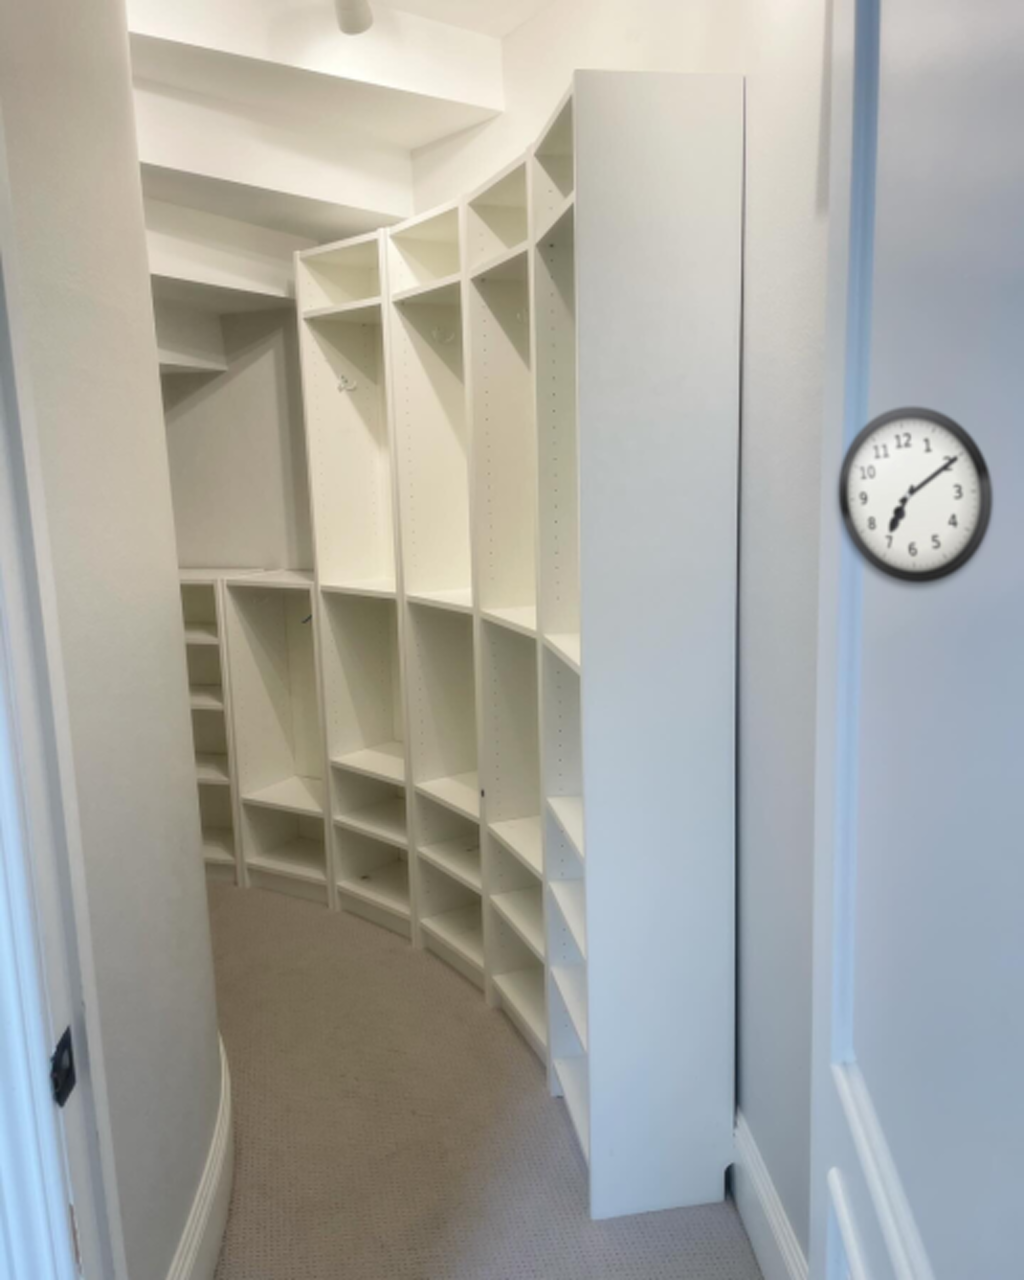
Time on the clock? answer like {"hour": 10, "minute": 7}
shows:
{"hour": 7, "minute": 10}
